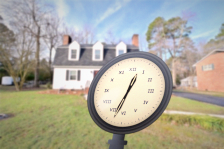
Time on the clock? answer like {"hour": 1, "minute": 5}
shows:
{"hour": 12, "minute": 33}
